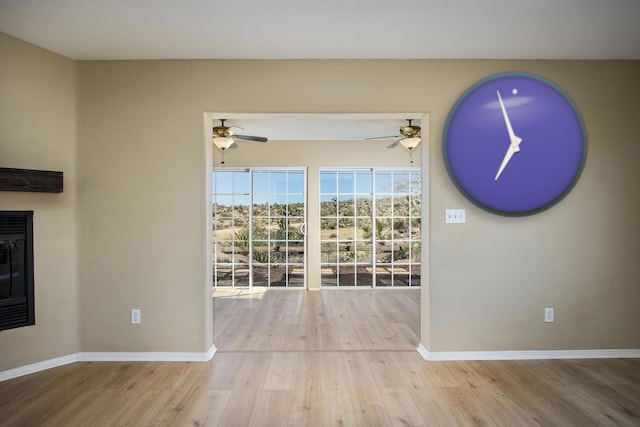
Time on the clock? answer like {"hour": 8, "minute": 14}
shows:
{"hour": 6, "minute": 57}
